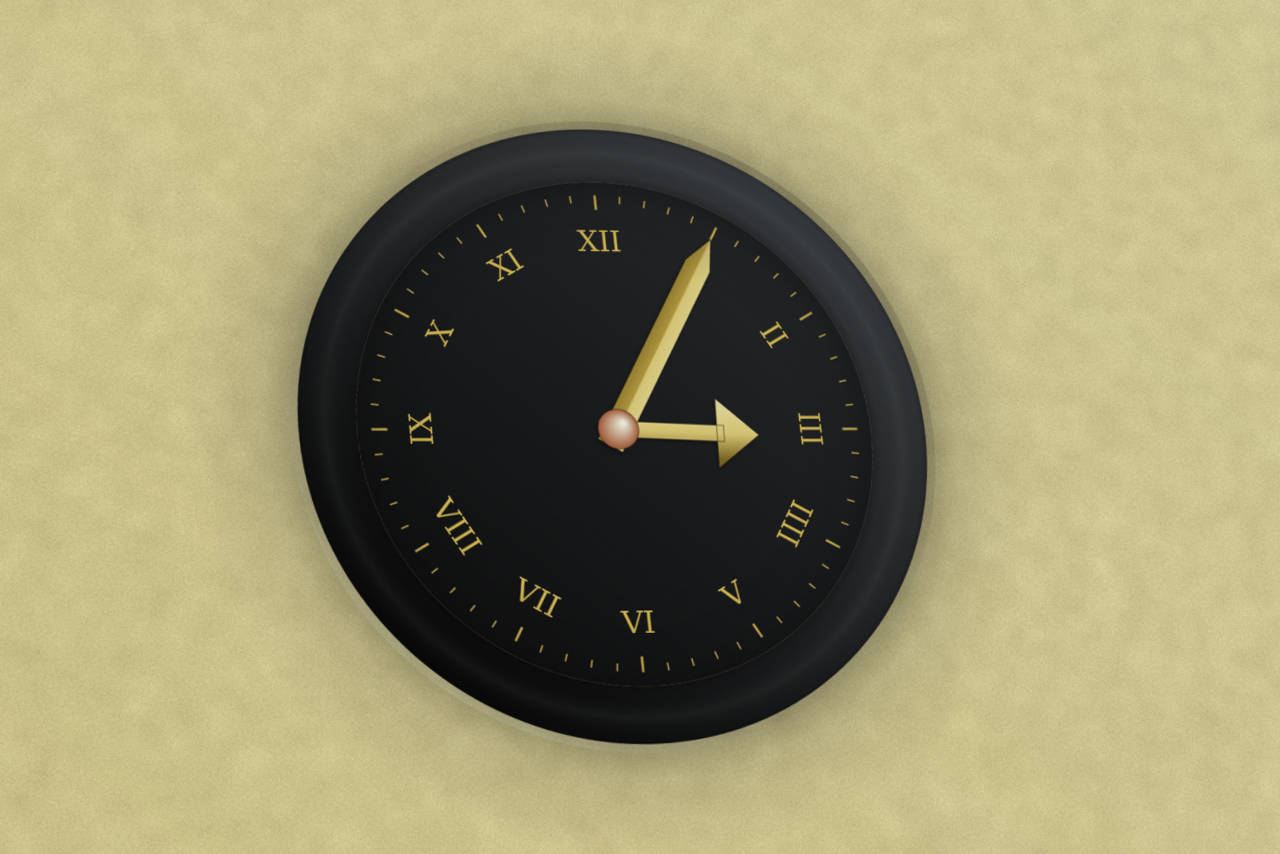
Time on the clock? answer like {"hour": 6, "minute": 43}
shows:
{"hour": 3, "minute": 5}
